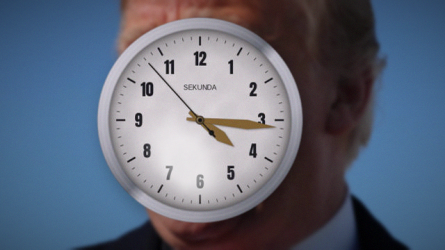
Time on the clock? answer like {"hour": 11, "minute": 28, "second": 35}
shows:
{"hour": 4, "minute": 15, "second": 53}
